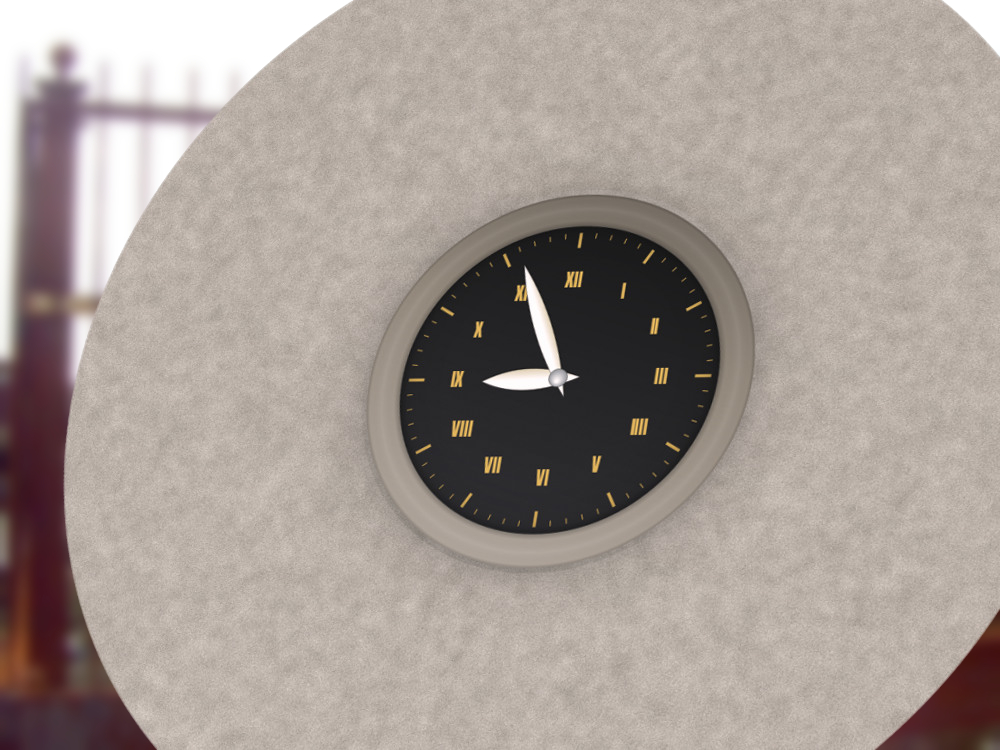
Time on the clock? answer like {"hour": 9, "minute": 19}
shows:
{"hour": 8, "minute": 56}
